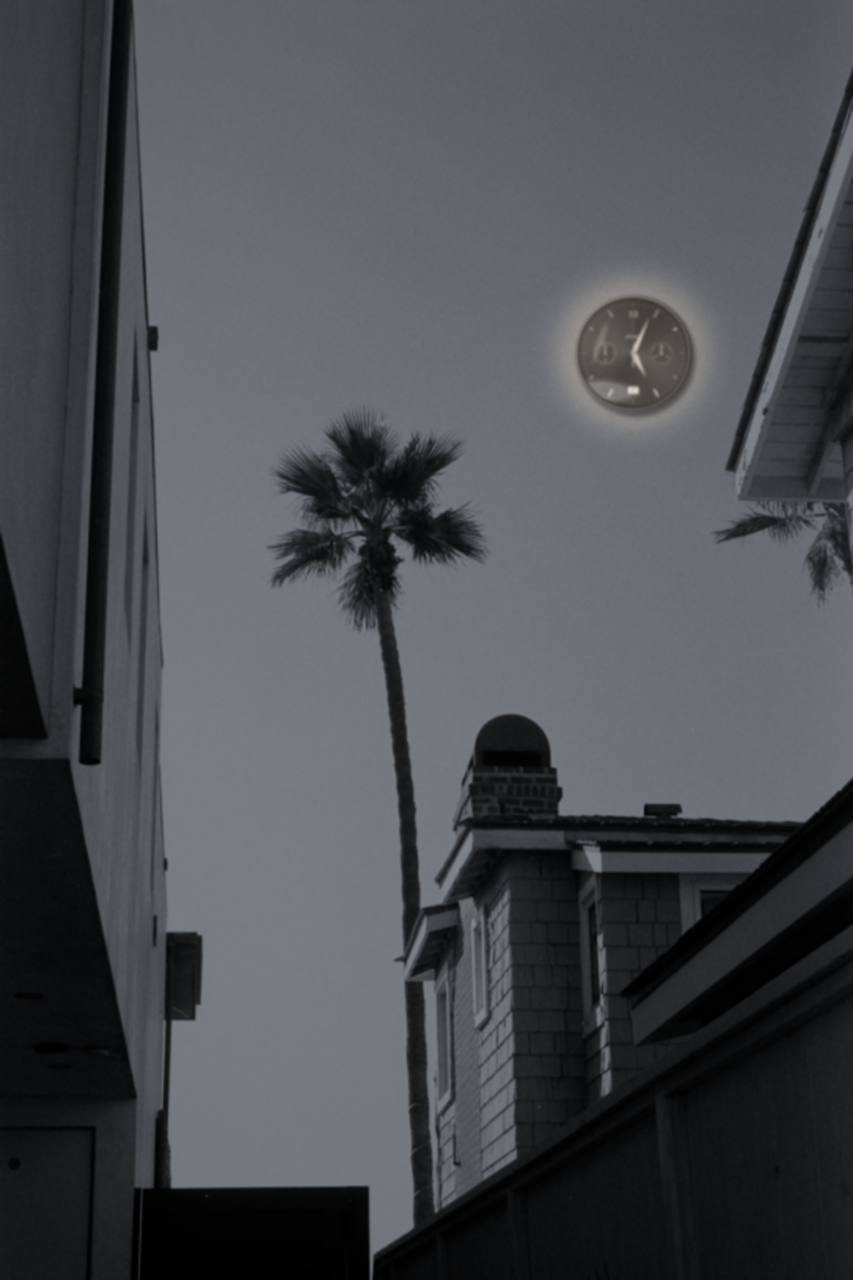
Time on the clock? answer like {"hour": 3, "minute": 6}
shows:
{"hour": 5, "minute": 4}
